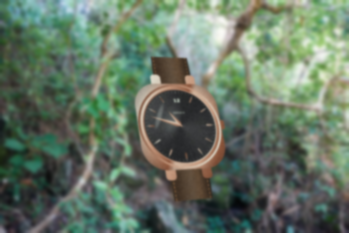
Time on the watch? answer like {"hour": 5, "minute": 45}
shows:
{"hour": 10, "minute": 48}
